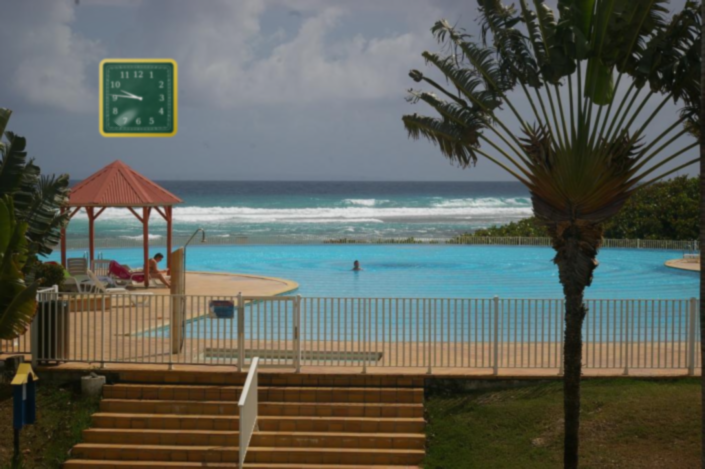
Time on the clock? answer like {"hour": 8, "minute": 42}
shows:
{"hour": 9, "minute": 46}
